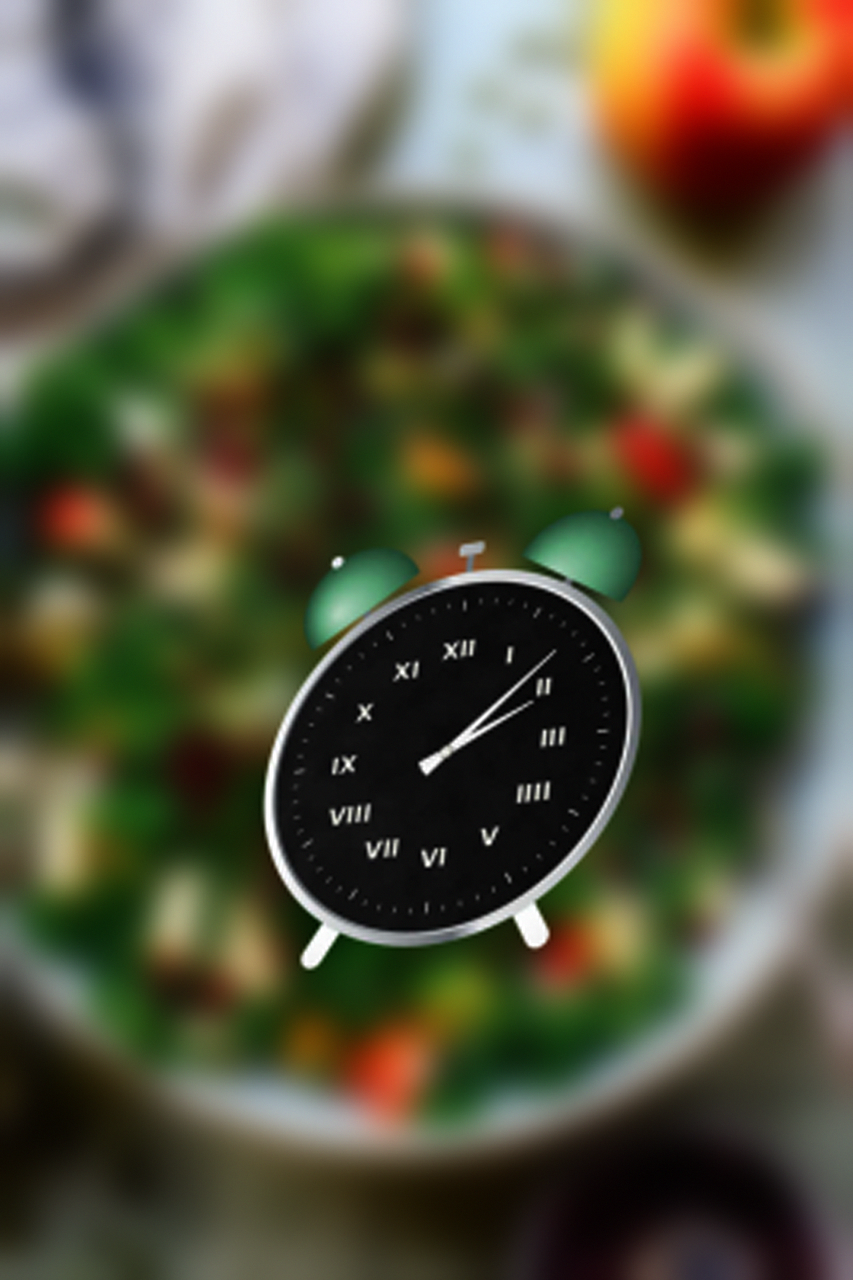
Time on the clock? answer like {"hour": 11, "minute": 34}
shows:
{"hour": 2, "minute": 8}
